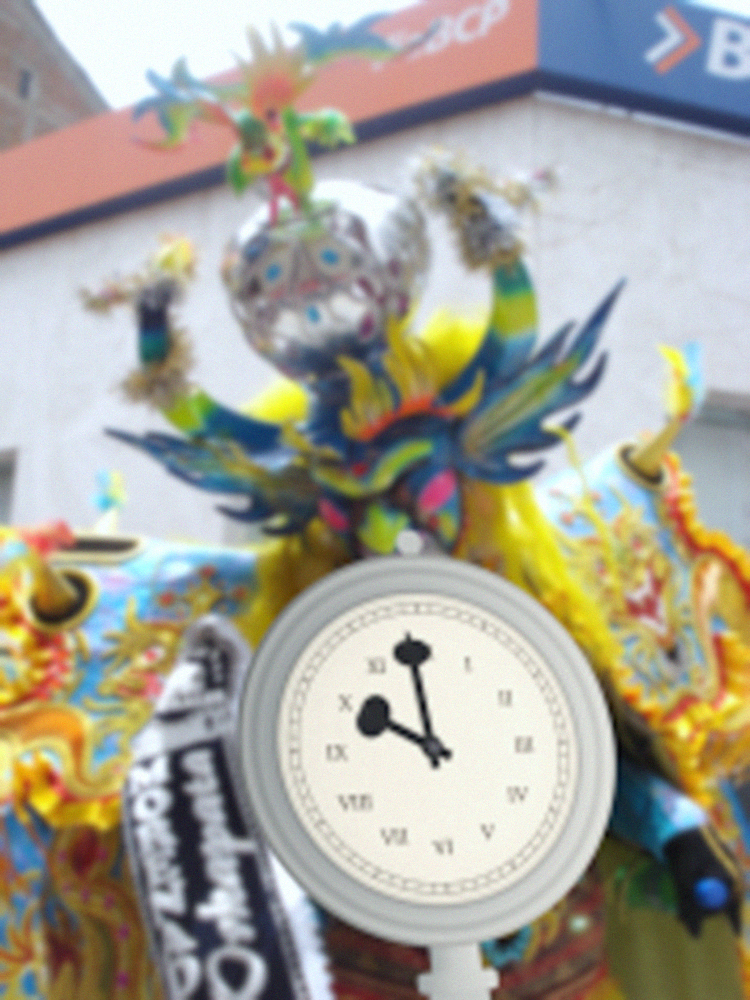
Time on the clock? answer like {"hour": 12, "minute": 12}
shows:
{"hour": 9, "minute": 59}
